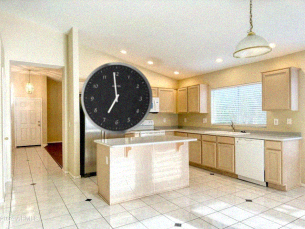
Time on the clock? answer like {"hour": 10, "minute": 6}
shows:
{"hour": 6, "minute": 59}
